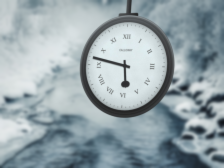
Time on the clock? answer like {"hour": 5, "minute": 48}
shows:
{"hour": 5, "minute": 47}
